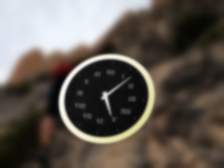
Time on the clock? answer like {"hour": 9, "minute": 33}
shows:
{"hour": 5, "minute": 7}
